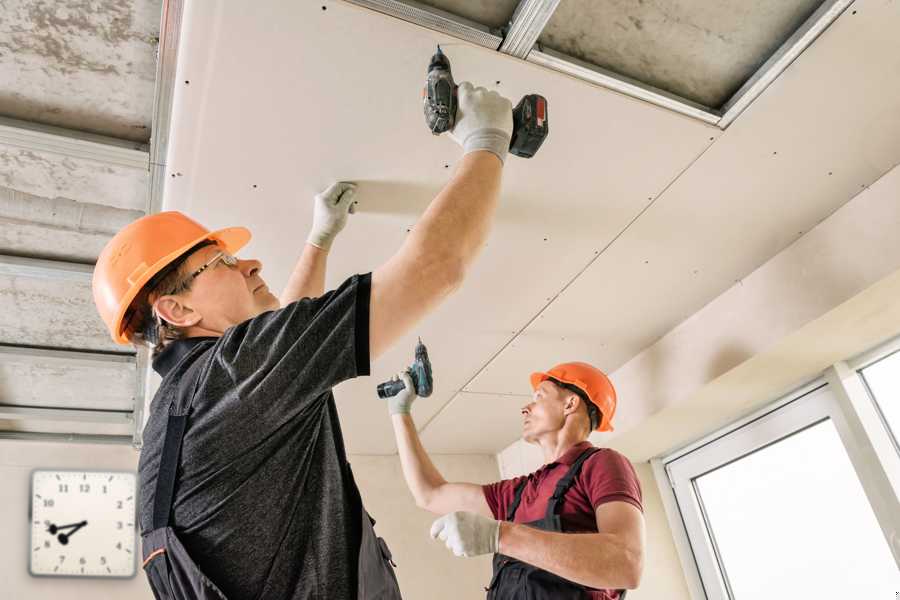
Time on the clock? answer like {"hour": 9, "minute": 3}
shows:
{"hour": 7, "minute": 43}
